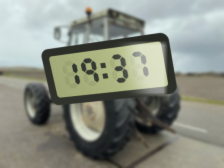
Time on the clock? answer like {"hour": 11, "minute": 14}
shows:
{"hour": 19, "minute": 37}
